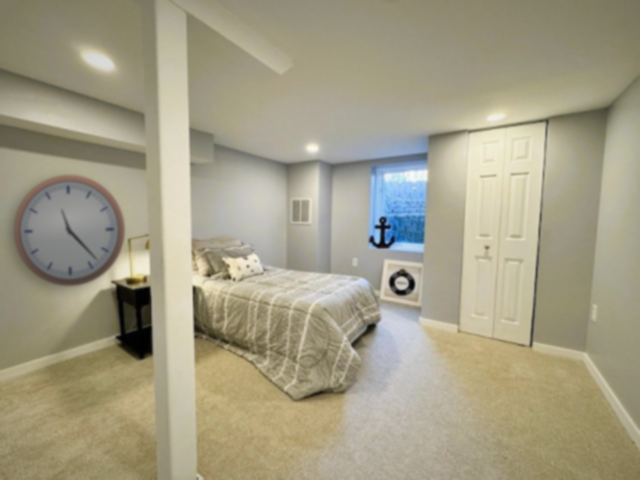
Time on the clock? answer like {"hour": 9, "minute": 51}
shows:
{"hour": 11, "minute": 23}
